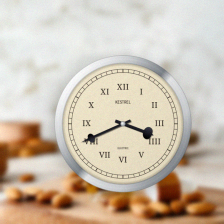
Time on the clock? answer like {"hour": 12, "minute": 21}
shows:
{"hour": 3, "minute": 41}
